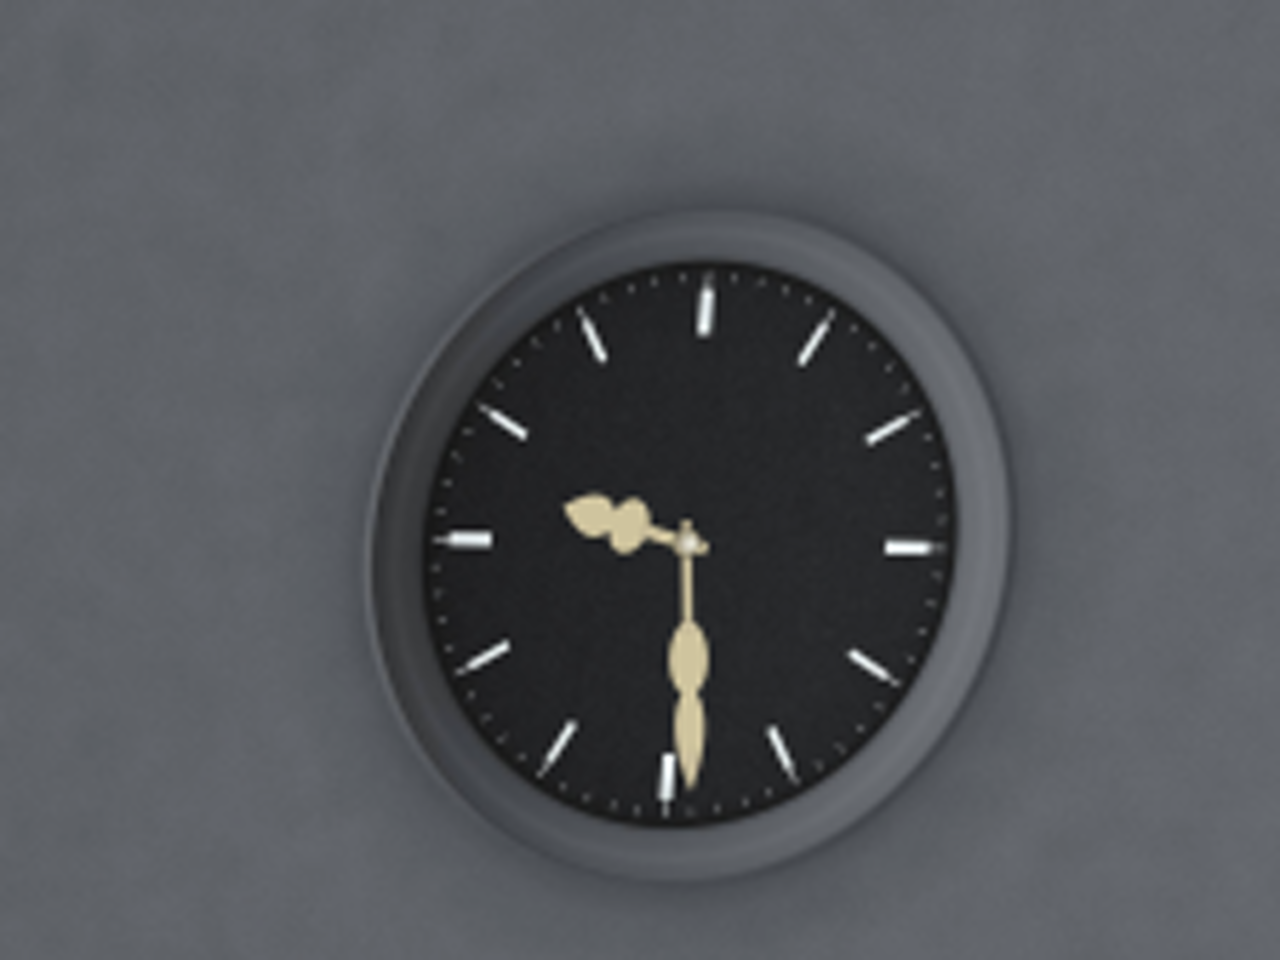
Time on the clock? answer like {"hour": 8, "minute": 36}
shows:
{"hour": 9, "minute": 29}
